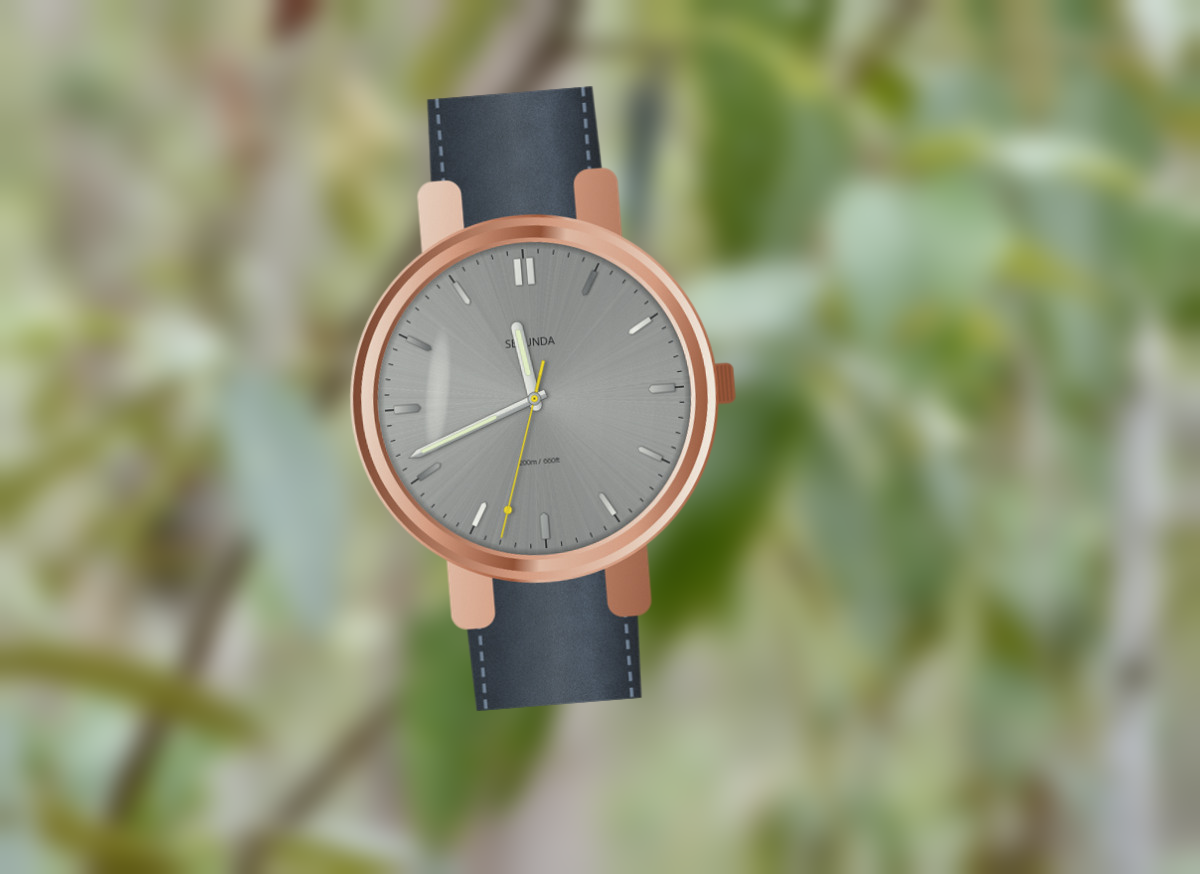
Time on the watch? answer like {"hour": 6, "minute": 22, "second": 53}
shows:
{"hour": 11, "minute": 41, "second": 33}
